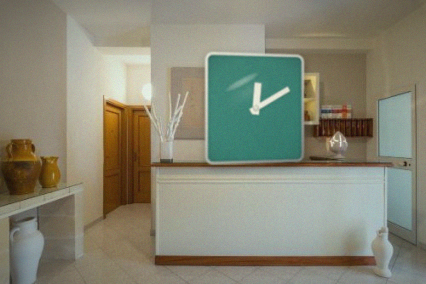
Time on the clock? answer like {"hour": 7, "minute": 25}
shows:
{"hour": 12, "minute": 10}
